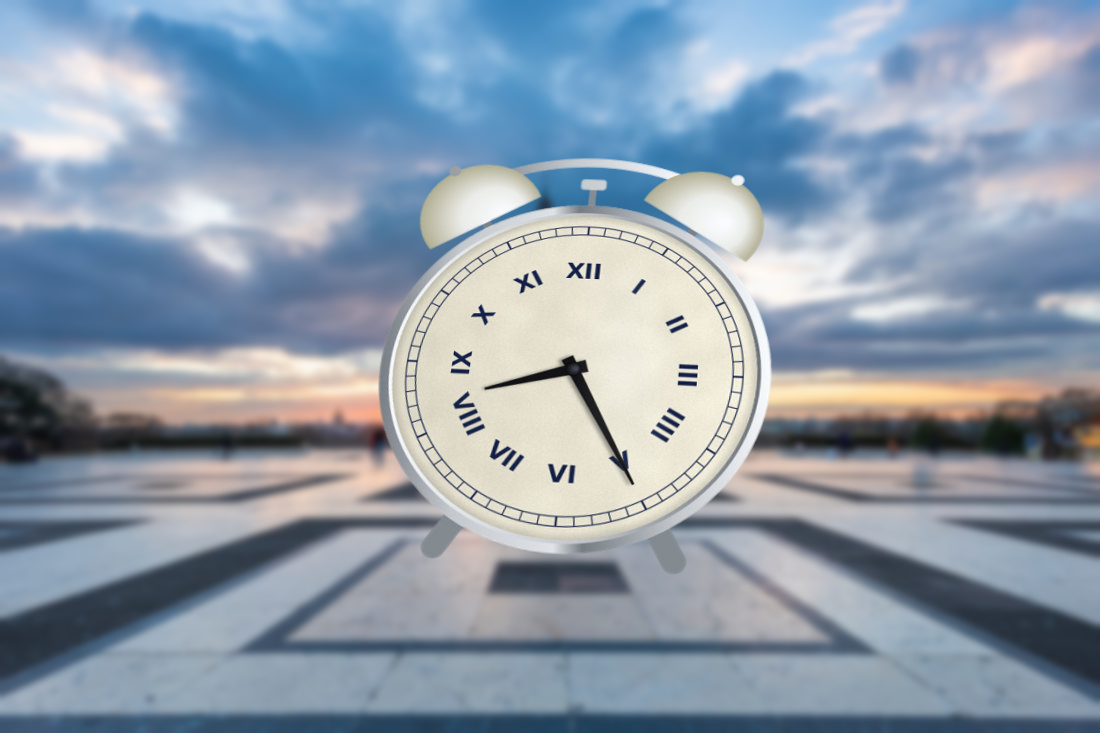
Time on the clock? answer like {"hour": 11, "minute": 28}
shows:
{"hour": 8, "minute": 25}
